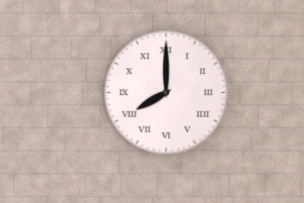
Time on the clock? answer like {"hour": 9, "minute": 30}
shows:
{"hour": 8, "minute": 0}
